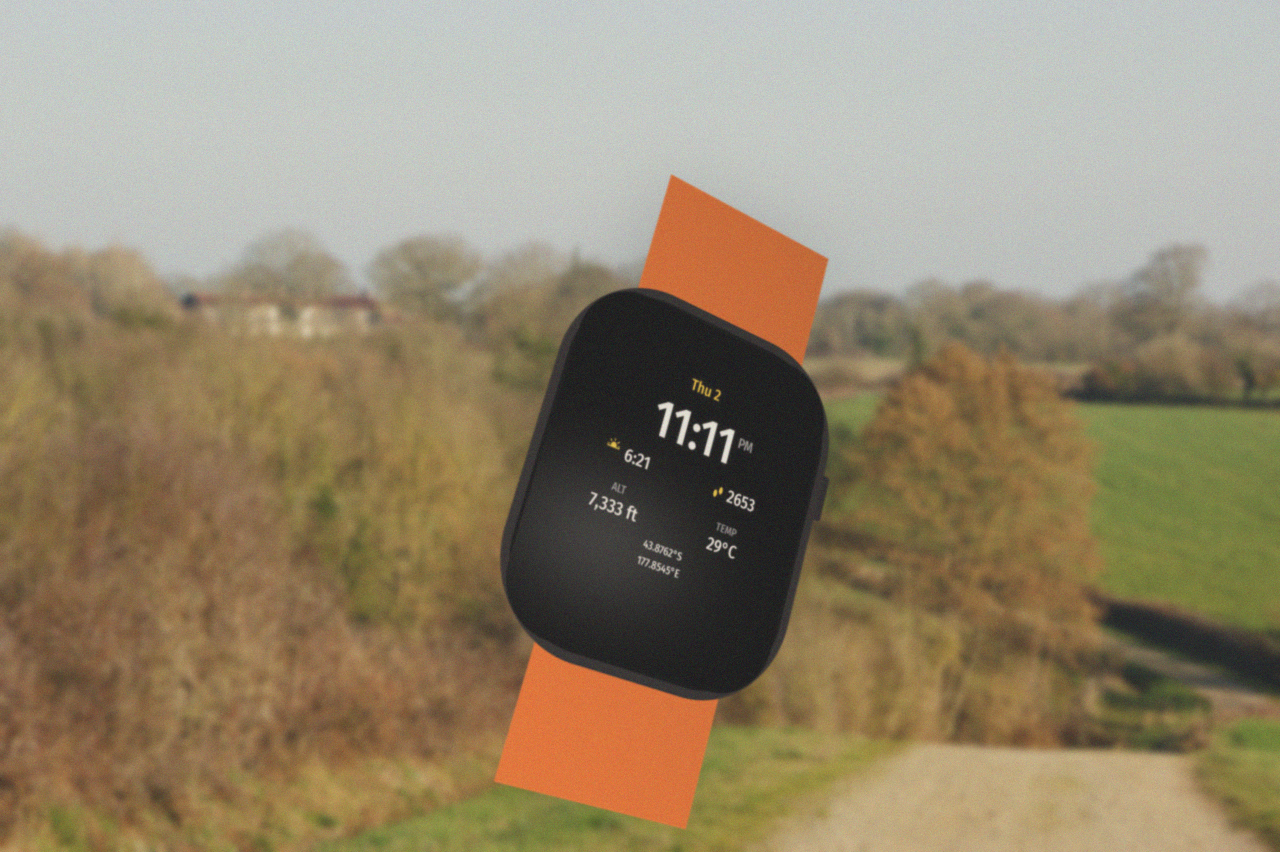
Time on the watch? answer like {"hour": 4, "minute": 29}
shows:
{"hour": 11, "minute": 11}
